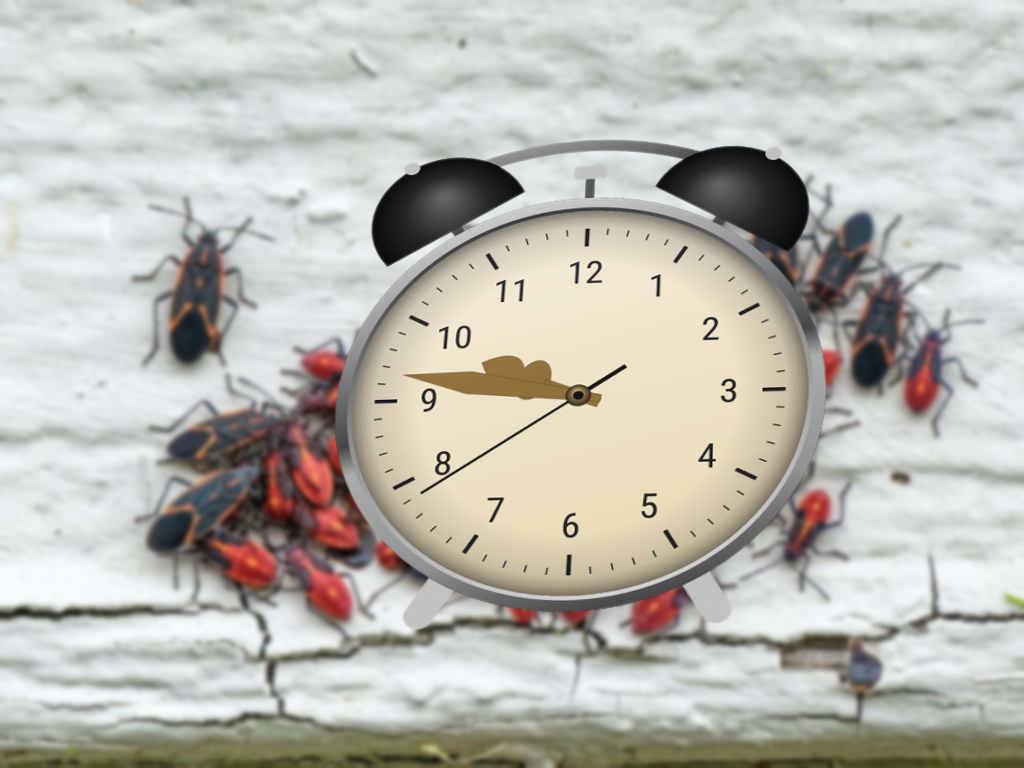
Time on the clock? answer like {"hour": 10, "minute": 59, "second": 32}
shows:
{"hour": 9, "minute": 46, "second": 39}
